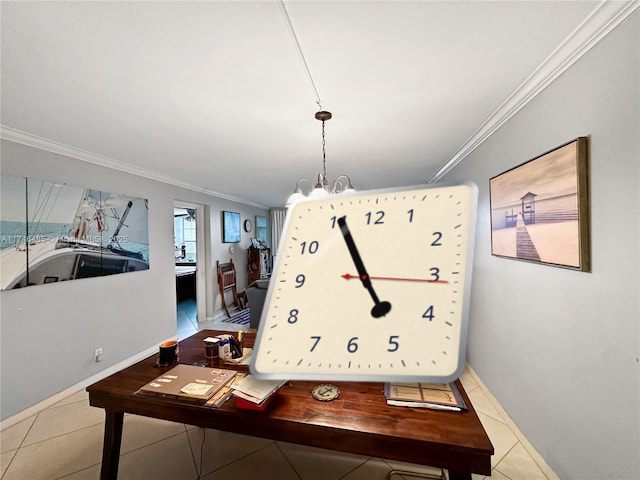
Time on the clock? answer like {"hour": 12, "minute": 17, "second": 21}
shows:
{"hour": 4, "minute": 55, "second": 16}
